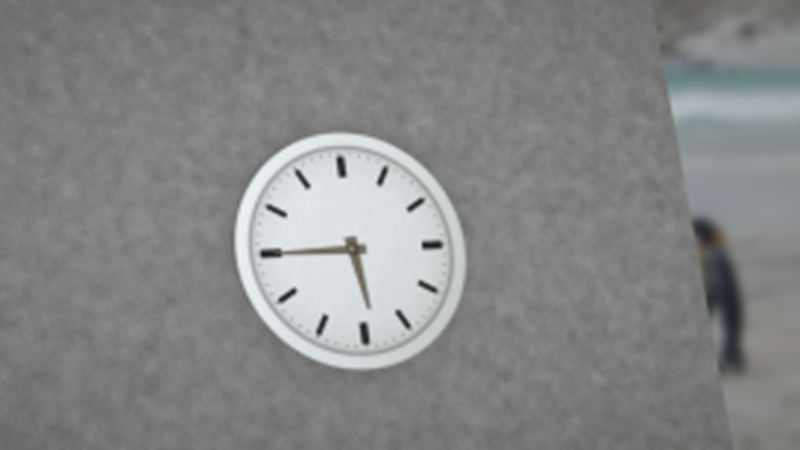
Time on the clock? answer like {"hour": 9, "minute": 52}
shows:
{"hour": 5, "minute": 45}
